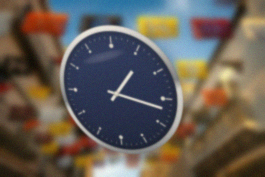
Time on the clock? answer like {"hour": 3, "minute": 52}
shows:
{"hour": 1, "minute": 17}
